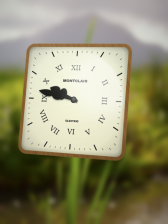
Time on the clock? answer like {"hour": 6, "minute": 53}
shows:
{"hour": 9, "minute": 47}
